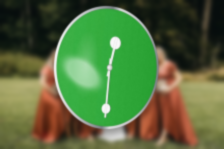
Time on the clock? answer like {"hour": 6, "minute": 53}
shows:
{"hour": 12, "minute": 31}
